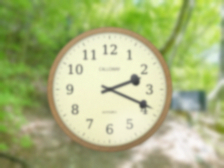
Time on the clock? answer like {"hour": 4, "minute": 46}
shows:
{"hour": 2, "minute": 19}
